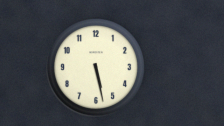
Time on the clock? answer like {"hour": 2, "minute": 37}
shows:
{"hour": 5, "minute": 28}
